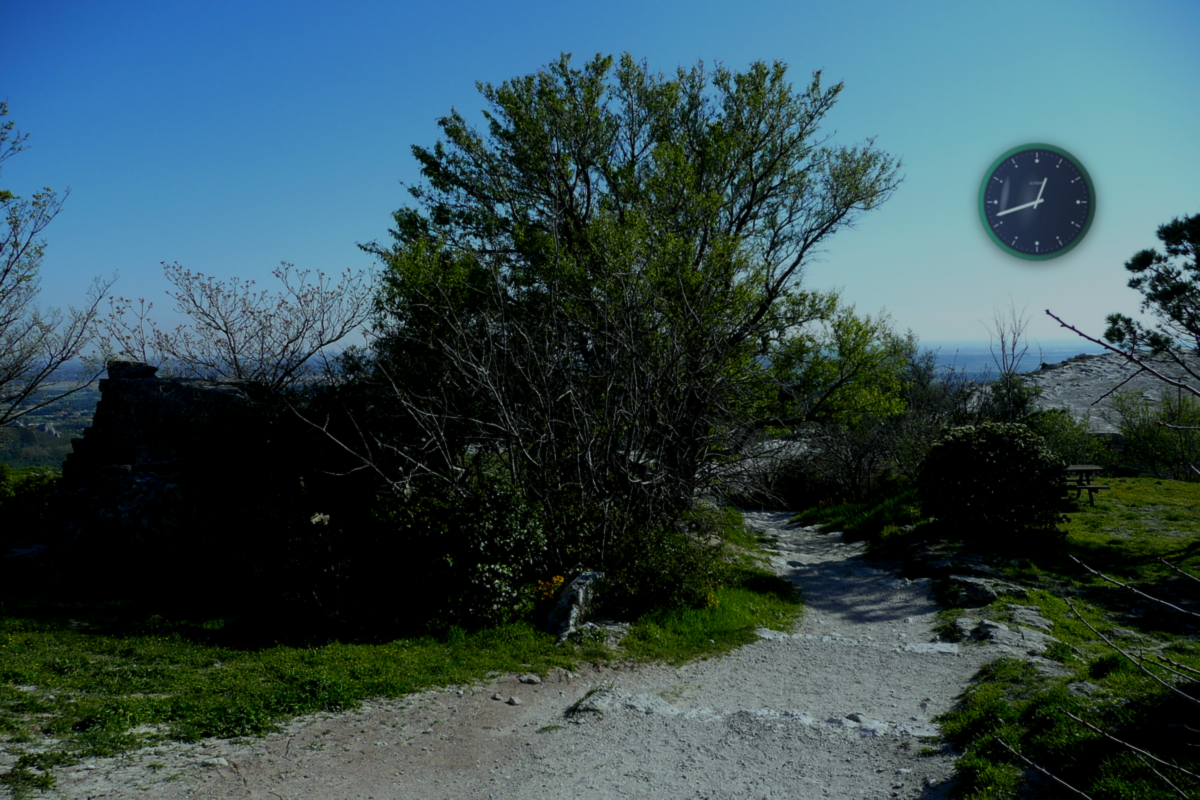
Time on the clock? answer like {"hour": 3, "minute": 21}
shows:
{"hour": 12, "minute": 42}
